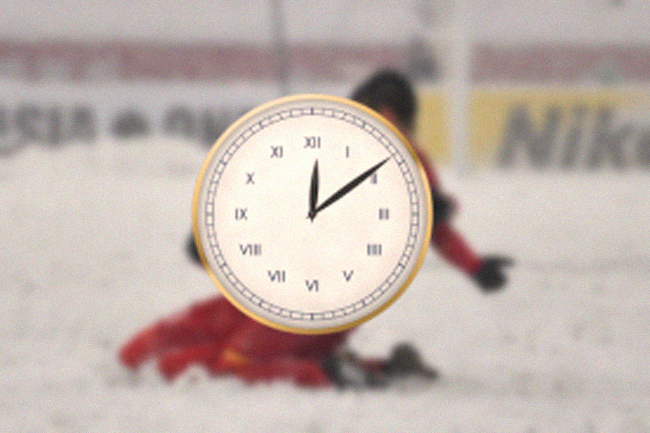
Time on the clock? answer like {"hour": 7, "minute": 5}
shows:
{"hour": 12, "minute": 9}
